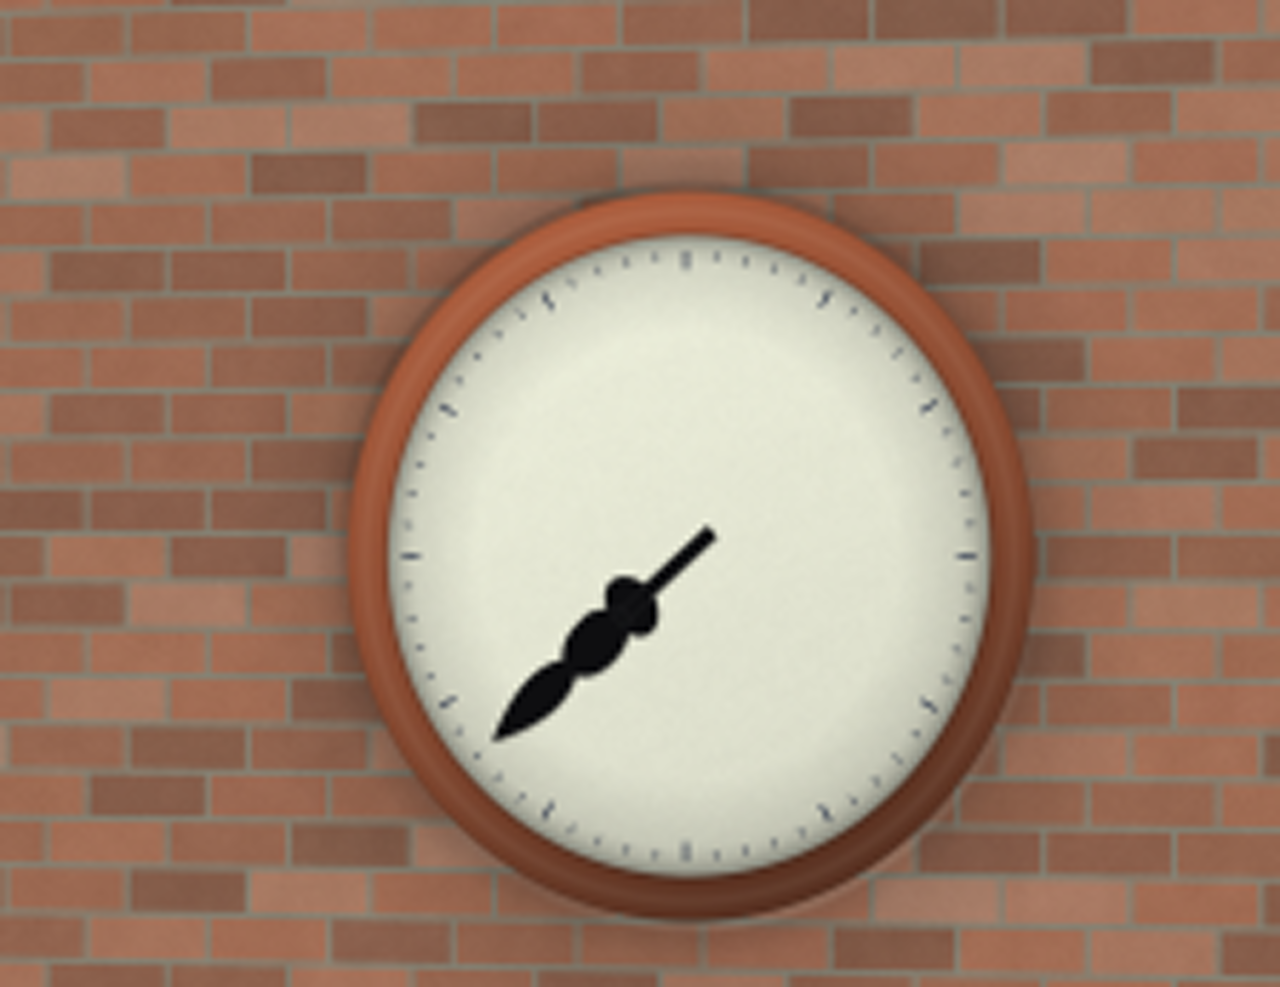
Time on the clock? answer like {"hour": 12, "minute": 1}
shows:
{"hour": 7, "minute": 38}
